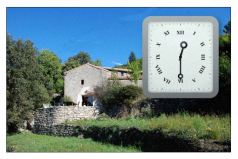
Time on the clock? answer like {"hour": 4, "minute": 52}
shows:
{"hour": 12, "minute": 30}
